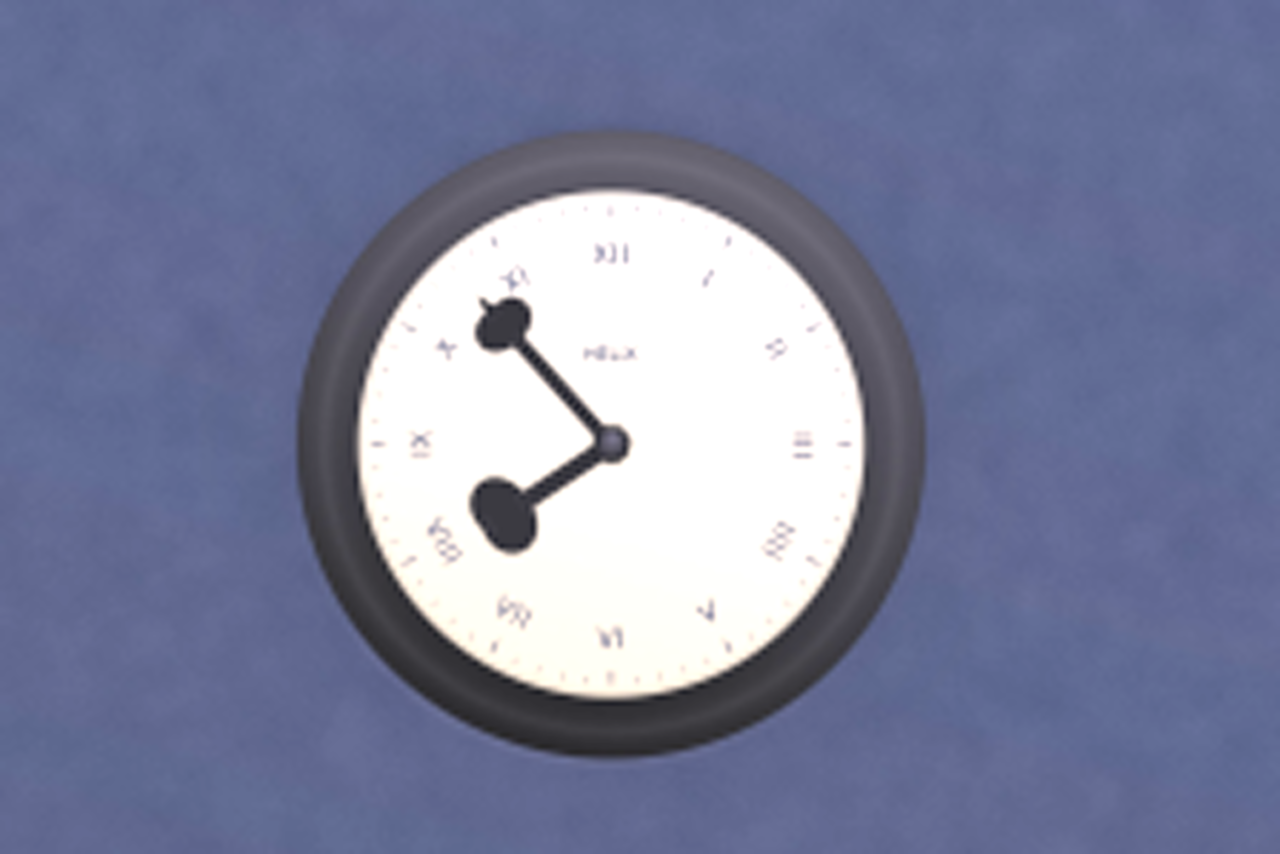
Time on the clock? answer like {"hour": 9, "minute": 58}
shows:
{"hour": 7, "minute": 53}
